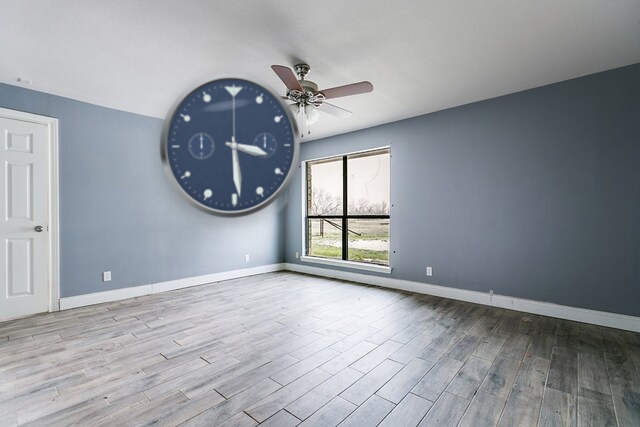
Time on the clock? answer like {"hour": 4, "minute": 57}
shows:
{"hour": 3, "minute": 29}
